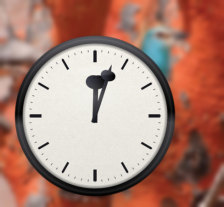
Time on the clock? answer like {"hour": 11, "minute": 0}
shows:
{"hour": 12, "minute": 3}
